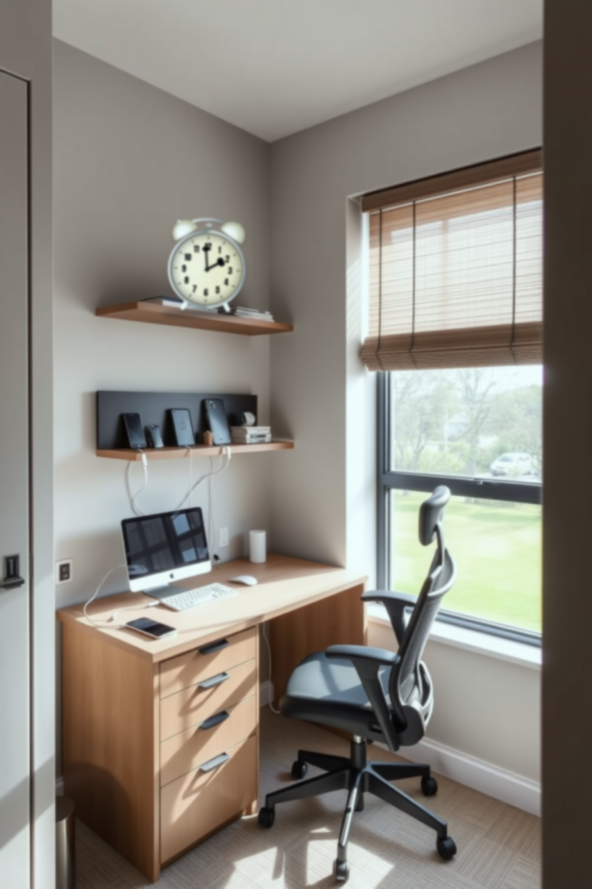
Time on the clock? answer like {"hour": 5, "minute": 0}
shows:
{"hour": 1, "minute": 59}
